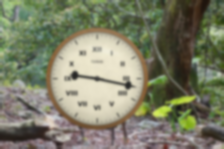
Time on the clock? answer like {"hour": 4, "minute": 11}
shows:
{"hour": 9, "minute": 17}
